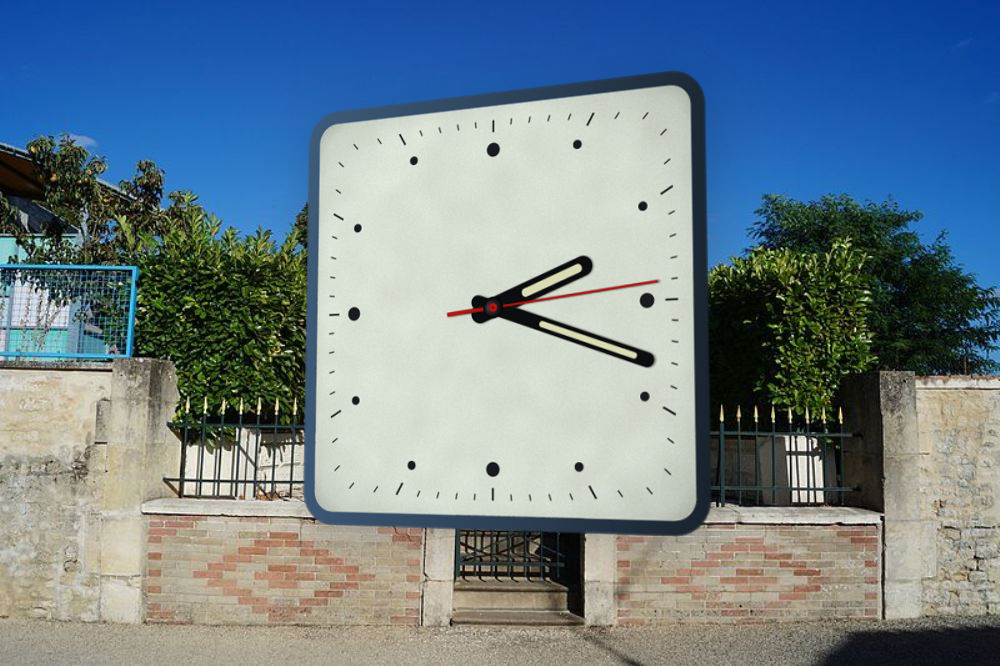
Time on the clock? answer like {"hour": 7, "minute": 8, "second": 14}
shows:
{"hour": 2, "minute": 18, "second": 14}
